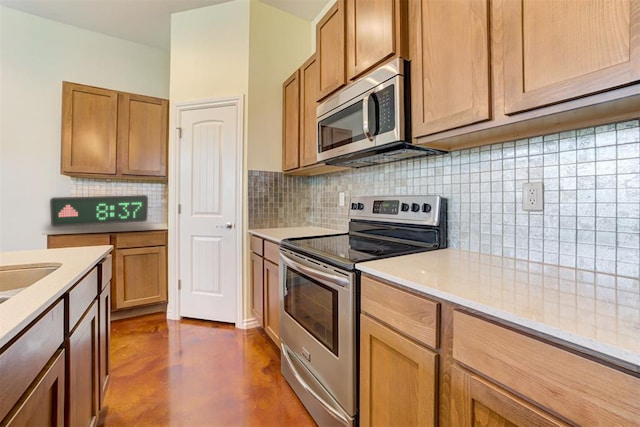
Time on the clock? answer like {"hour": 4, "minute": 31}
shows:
{"hour": 8, "minute": 37}
